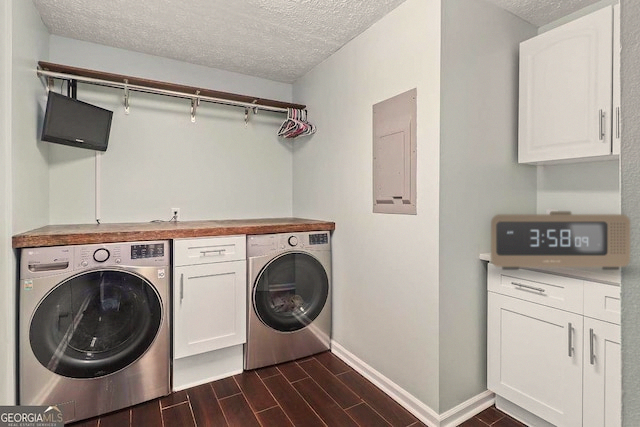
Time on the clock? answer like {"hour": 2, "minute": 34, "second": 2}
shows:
{"hour": 3, "minute": 58, "second": 9}
